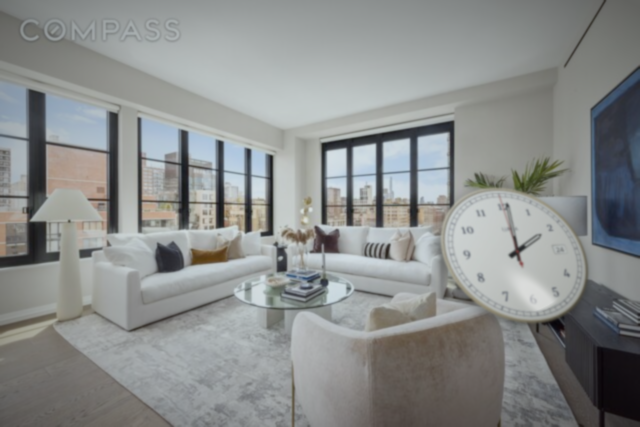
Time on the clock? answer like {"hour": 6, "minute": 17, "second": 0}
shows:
{"hour": 2, "minute": 1, "second": 0}
